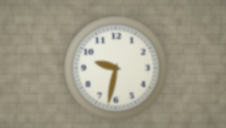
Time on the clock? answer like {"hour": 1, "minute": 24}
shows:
{"hour": 9, "minute": 32}
